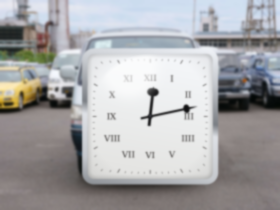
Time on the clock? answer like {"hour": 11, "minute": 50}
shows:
{"hour": 12, "minute": 13}
